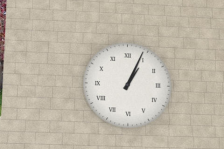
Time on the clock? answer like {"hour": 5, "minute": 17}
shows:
{"hour": 1, "minute": 4}
